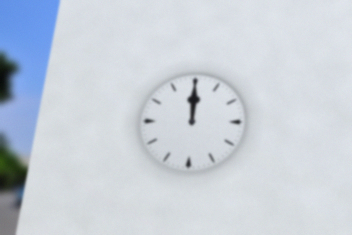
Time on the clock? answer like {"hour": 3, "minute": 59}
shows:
{"hour": 12, "minute": 0}
